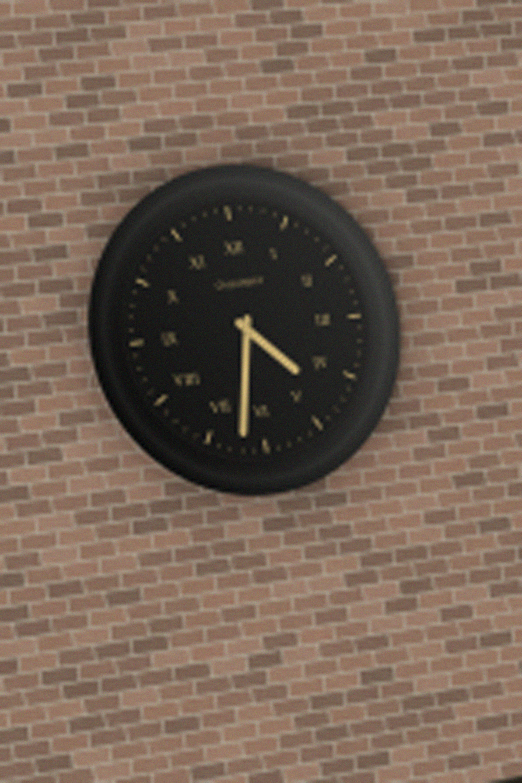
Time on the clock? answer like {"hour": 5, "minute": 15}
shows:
{"hour": 4, "minute": 32}
